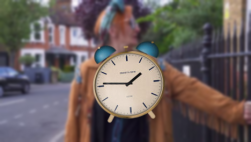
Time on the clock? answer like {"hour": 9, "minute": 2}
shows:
{"hour": 1, "minute": 46}
